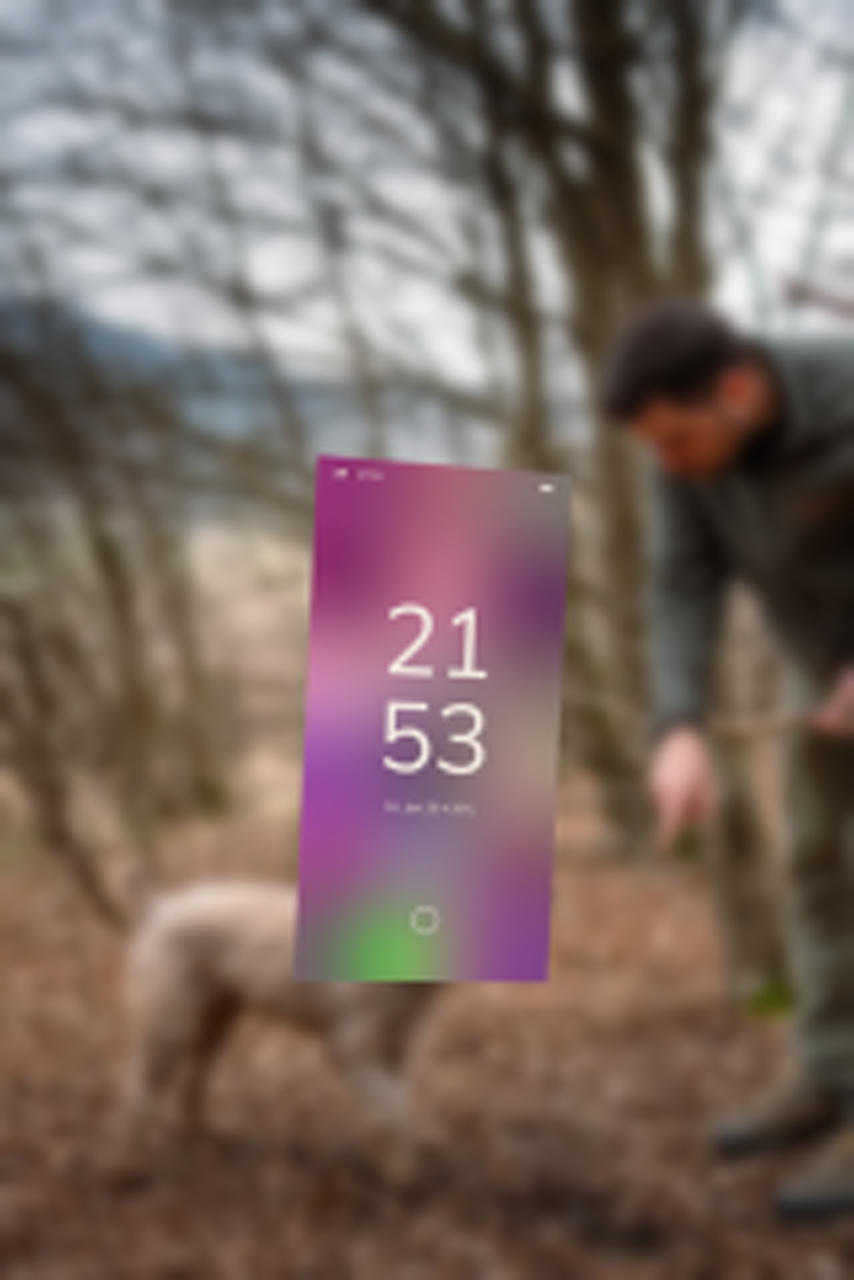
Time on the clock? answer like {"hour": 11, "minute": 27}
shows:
{"hour": 21, "minute": 53}
